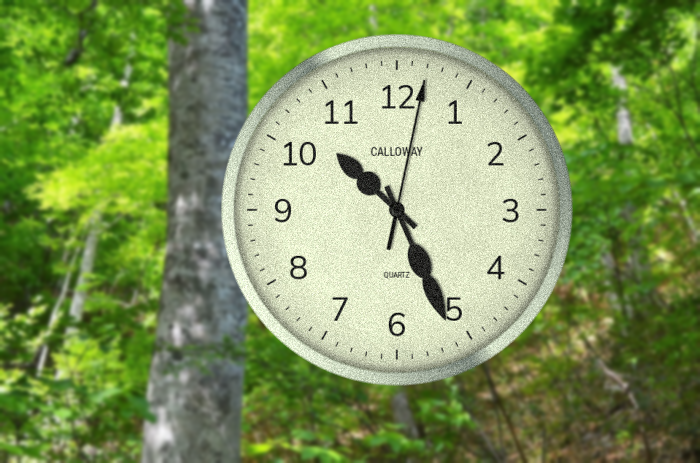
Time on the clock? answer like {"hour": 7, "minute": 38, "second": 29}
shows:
{"hour": 10, "minute": 26, "second": 2}
